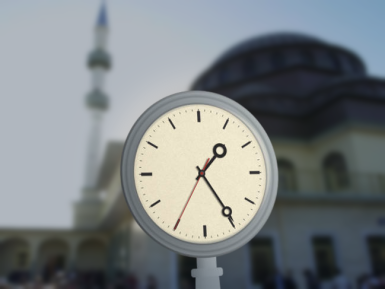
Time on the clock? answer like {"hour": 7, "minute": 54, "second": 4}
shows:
{"hour": 1, "minute": 24, "second": 35}
